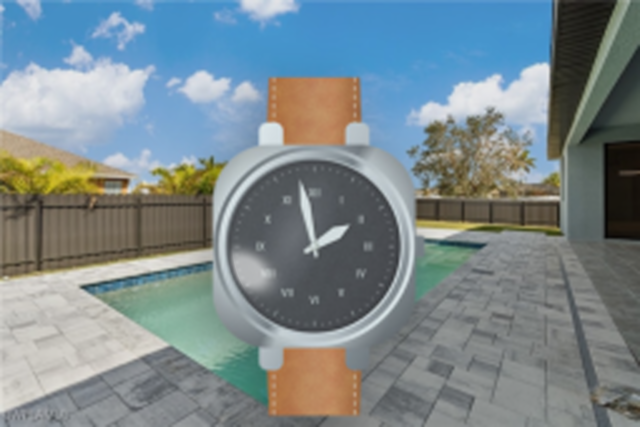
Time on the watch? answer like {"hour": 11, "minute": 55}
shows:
{"hour": 1, "minute": 58}
